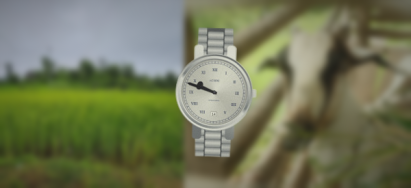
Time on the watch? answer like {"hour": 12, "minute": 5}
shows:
{"hour": 9, "minute": 48}
